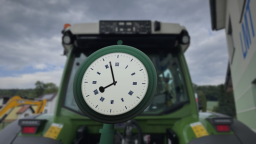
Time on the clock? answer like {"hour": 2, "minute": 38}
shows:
{"hour": 7, "minute": 57}
